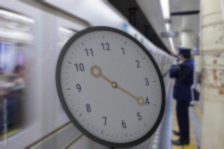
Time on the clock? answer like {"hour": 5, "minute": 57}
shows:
{"hour": 10, "minute": 21}
